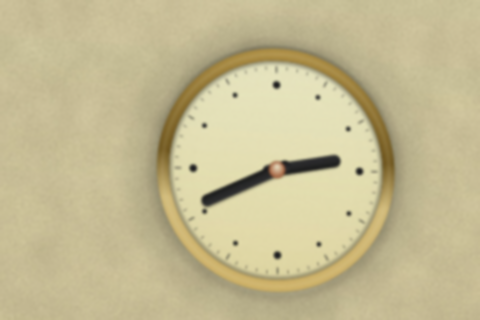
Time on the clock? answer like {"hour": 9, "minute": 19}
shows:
{"hour": 2, "minute": 41}
